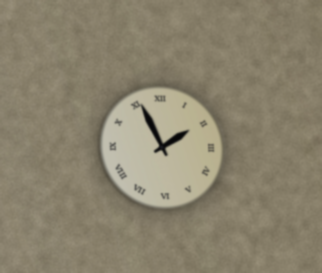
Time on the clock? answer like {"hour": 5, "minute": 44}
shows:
{"hour": 1, "minute": 56}
